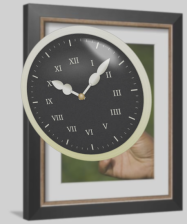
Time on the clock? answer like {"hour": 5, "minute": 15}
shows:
{"hour": 10, "minute": 8}
